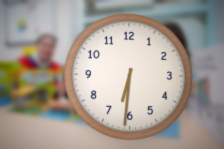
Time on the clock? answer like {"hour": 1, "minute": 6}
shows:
{"hour": 6, "minute": 31}
